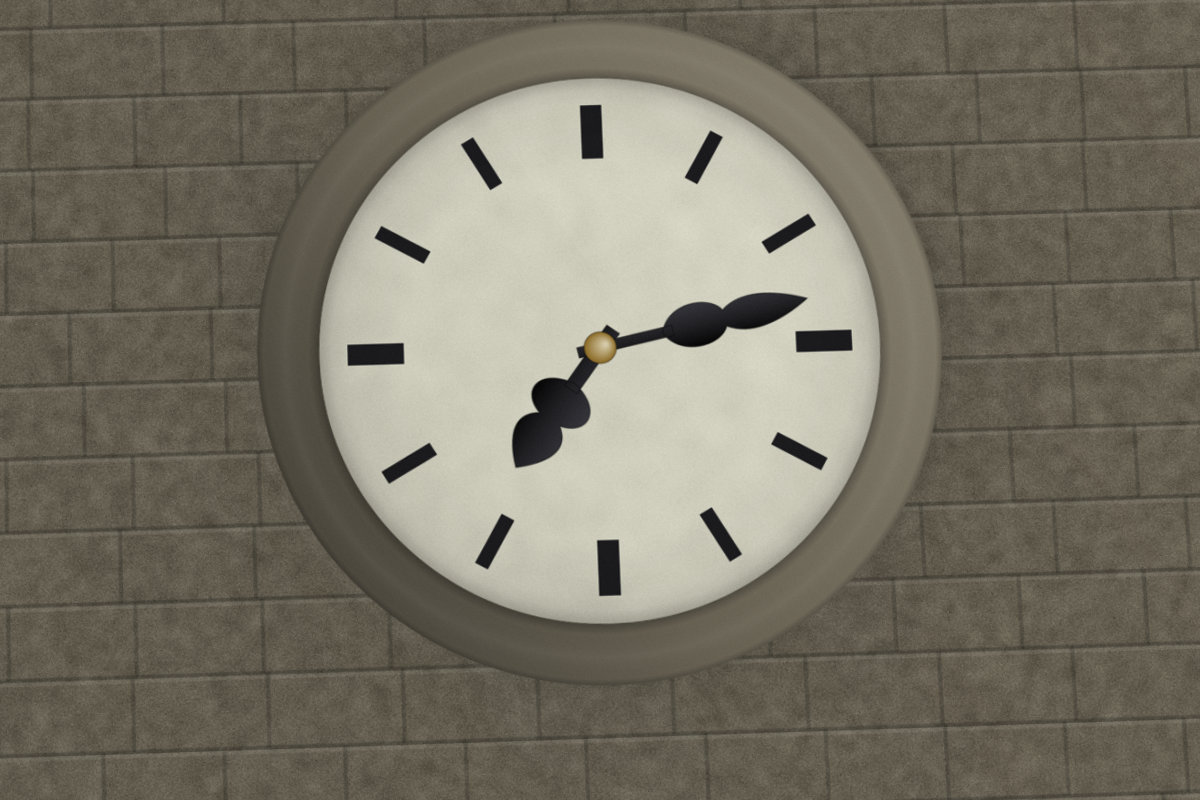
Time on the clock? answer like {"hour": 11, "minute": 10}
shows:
{"hour": 7, "minute": 13}
